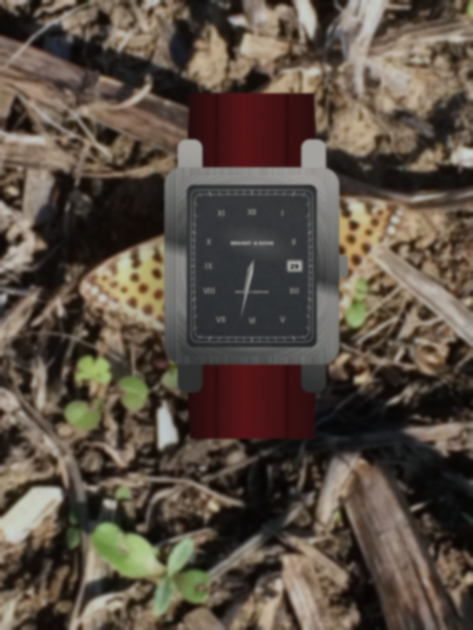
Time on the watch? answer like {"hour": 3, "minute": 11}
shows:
{"hour": 6, "minute": 32}
